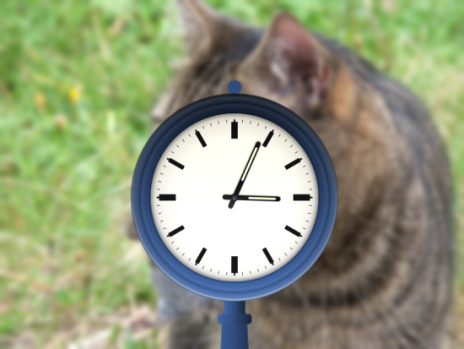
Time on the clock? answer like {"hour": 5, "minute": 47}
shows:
{"hour": 3, "minute": 4}
